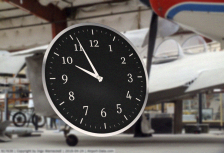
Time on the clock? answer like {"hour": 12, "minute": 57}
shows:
{"hour": 9, "minute": 56}
